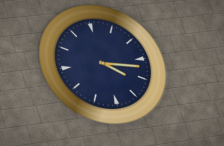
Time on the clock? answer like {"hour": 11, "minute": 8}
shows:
{"hour": 4, "minute": 17}
